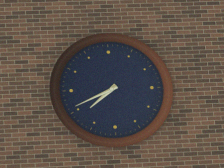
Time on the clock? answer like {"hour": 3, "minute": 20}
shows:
{"hour": 7, "minute": 41}
